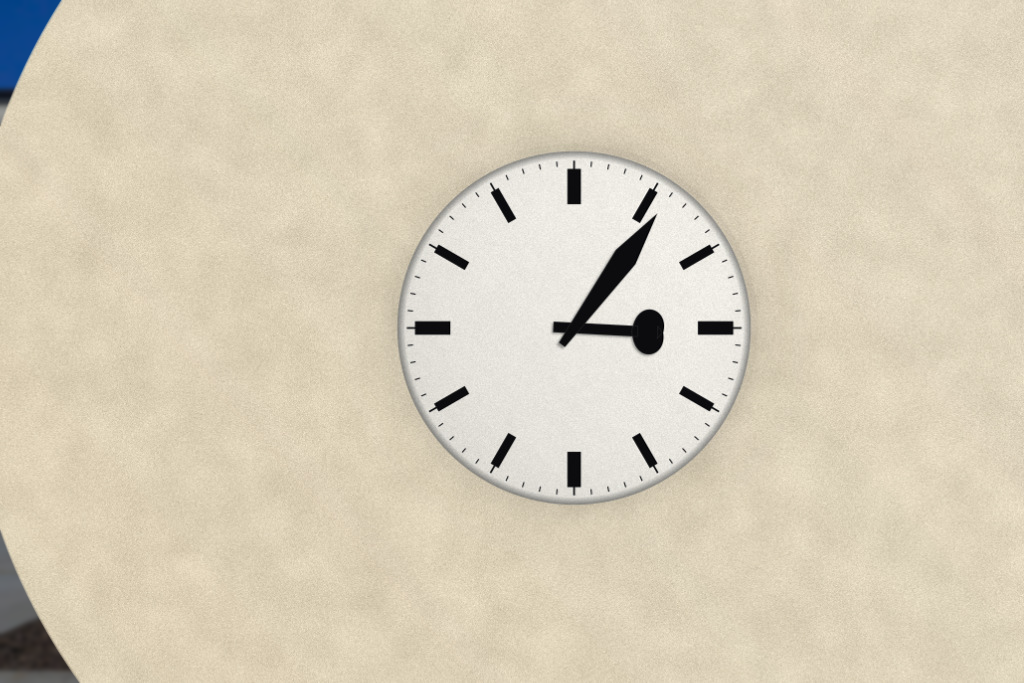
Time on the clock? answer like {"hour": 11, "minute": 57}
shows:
{"hour": 3, "minute": 6}
